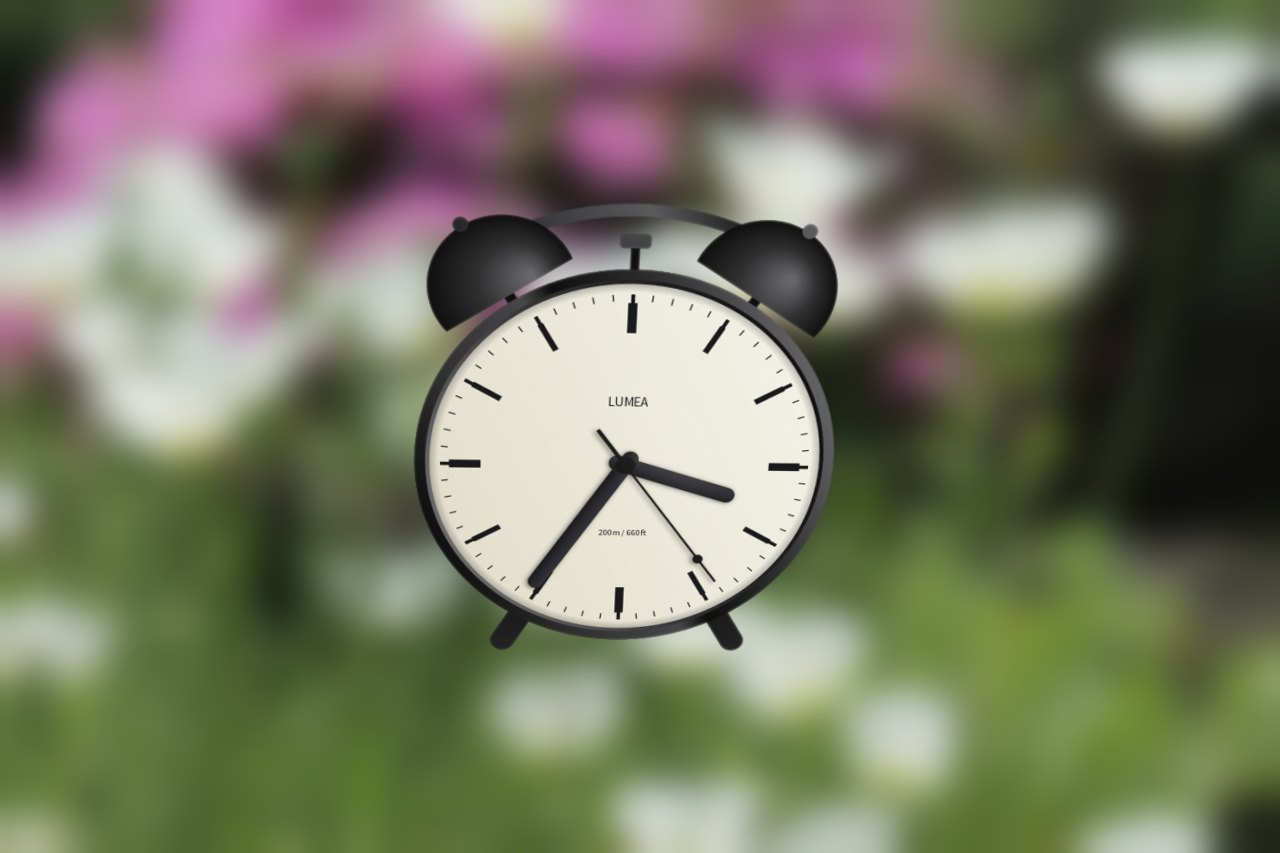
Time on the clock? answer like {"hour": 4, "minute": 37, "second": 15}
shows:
{"hour": 3, "minute": 35, "second": 24}
